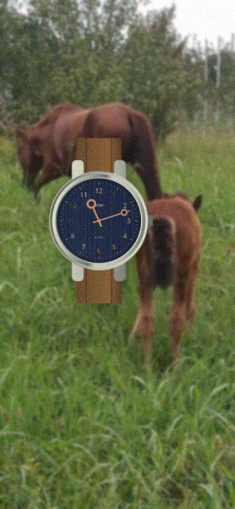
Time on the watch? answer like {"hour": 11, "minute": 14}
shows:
{"hour": 11, "minute": 12}
